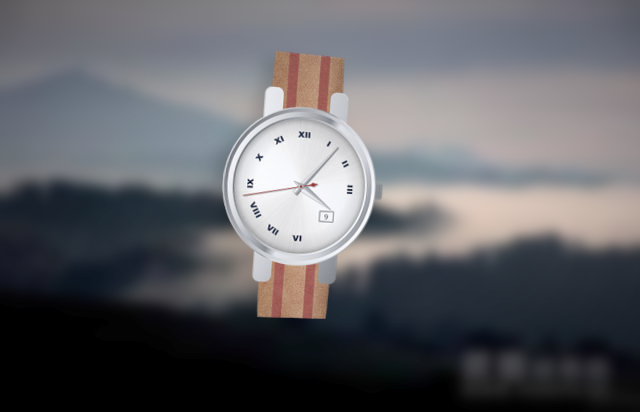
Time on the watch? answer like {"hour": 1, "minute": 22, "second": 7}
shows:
{"hour": 4, "minute": 6, "second": 43}
